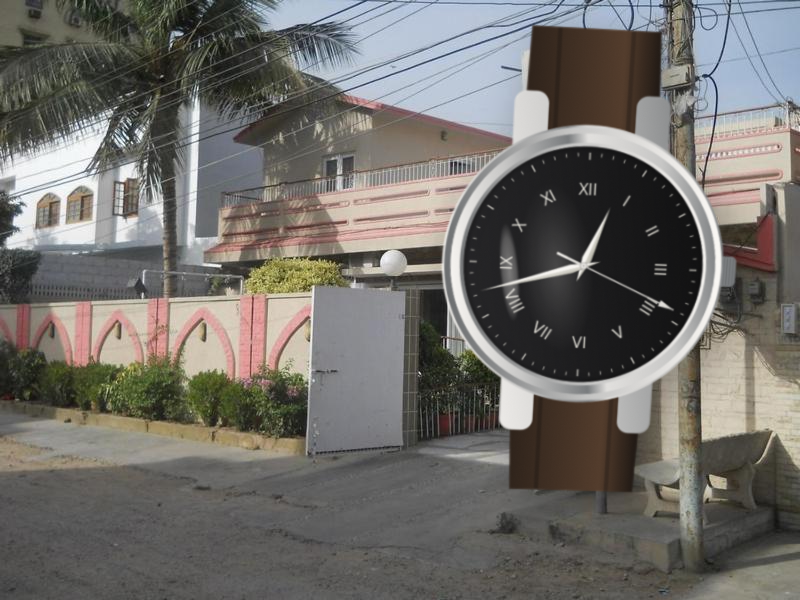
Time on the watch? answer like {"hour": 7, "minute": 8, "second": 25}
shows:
{"hour": 12, "minute": 42, "second": 19}
